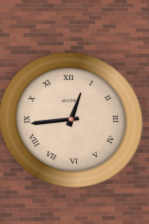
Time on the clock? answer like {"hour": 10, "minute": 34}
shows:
{"hour": 12, "minute": 44}
